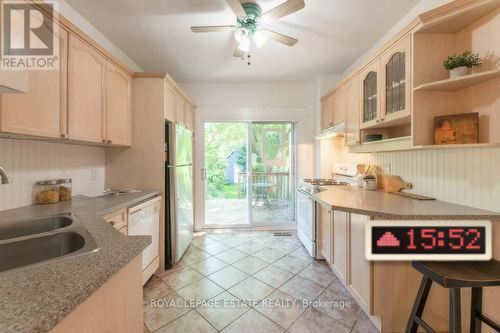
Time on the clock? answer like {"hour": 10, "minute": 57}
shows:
{"hour": 15, "minute": 52}
